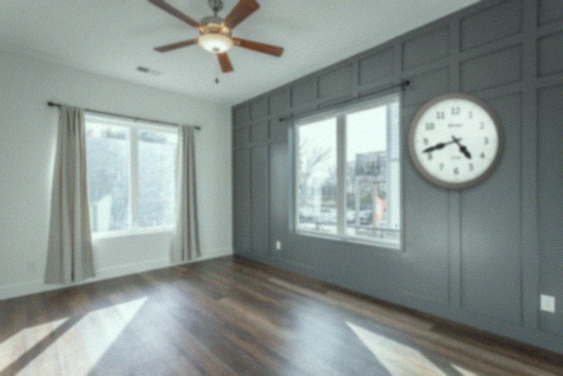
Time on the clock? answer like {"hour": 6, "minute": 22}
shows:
{"hour": 4, "minute": 42}
